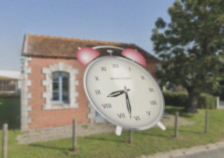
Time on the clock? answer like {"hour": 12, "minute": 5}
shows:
{"hour": 8, "minute": 32}
